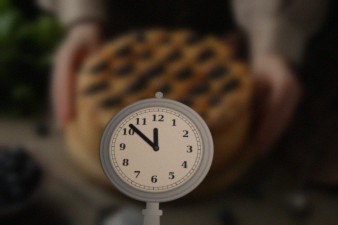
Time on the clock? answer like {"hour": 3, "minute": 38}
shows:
{"hour": 11, "minute": 52}
